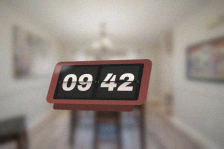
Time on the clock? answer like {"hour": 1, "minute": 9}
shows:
{"hour": 9, "minute": 42}
